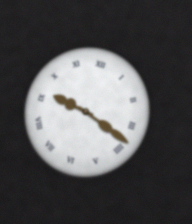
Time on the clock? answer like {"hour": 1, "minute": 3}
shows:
{"hour": 9, "minute": 18}
